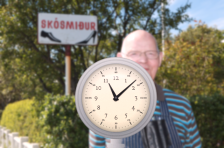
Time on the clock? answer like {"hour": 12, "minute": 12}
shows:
{"hour": 11, "minute": 8}
